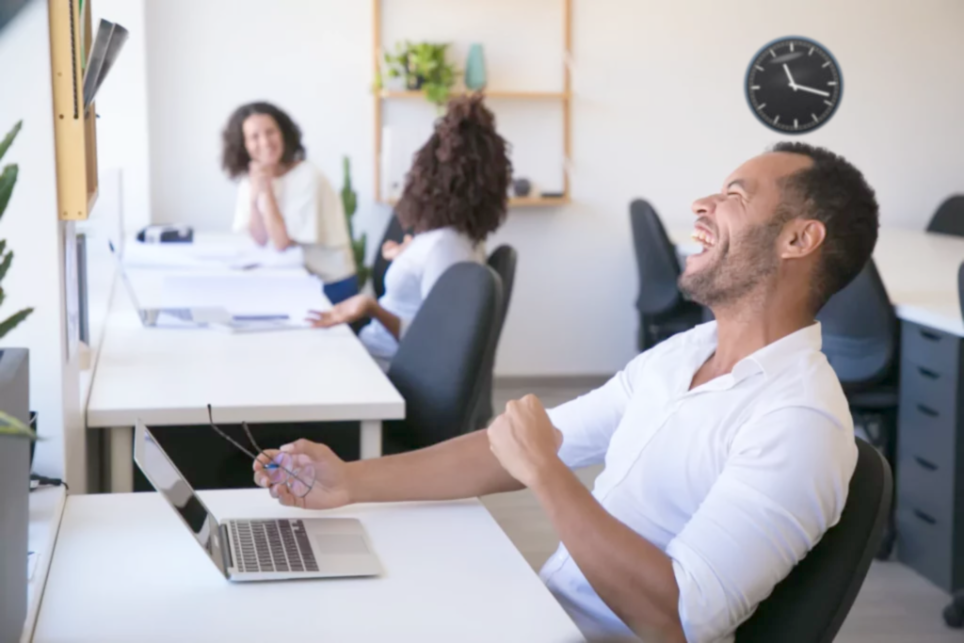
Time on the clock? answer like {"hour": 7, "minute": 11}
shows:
{"hour": 11, "minute": 18}
